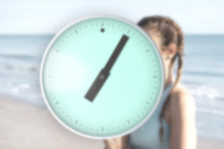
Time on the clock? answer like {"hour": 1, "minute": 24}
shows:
{"hour": 7, "minute": 5}
